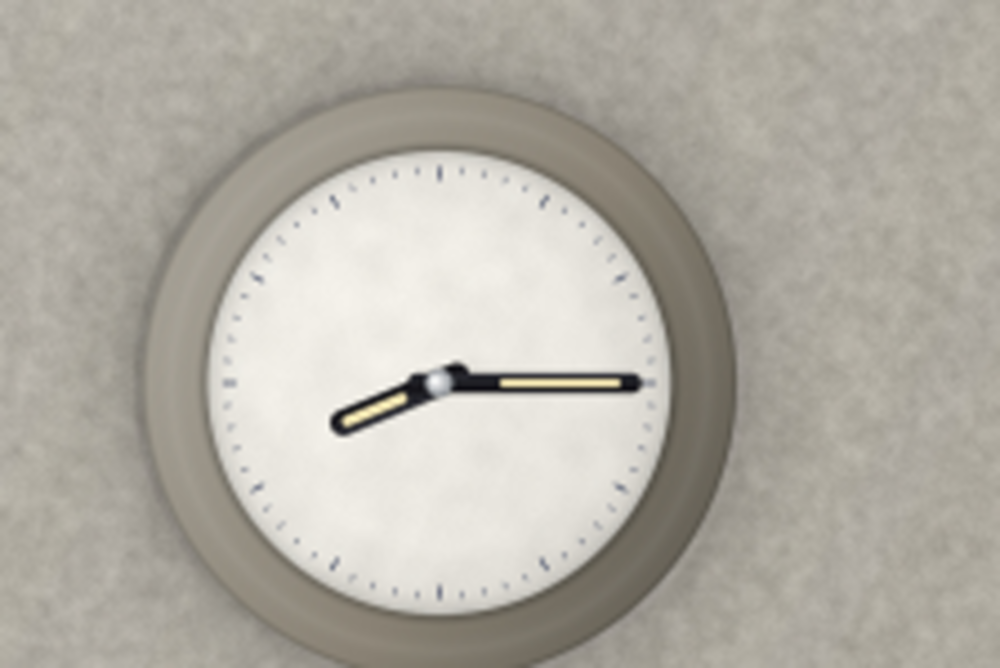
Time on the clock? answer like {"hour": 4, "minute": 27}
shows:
{"hour": 8, "minute": 15}
